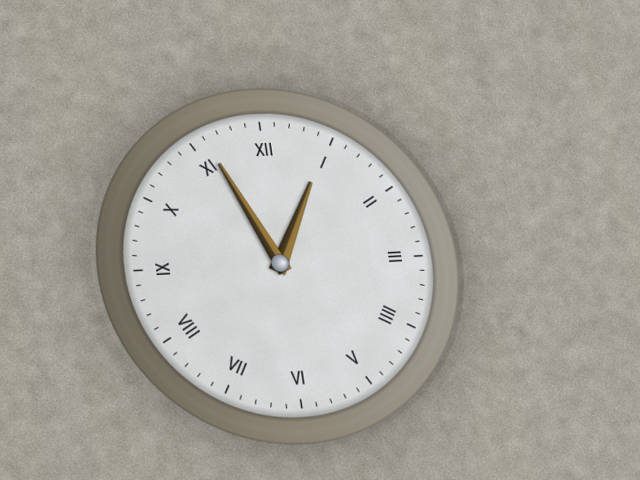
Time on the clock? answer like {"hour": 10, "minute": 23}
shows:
{"hour": 12, "minute": 56}
